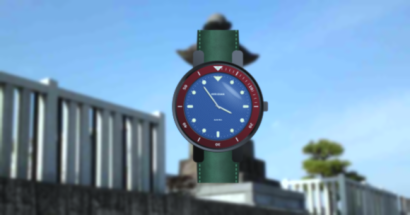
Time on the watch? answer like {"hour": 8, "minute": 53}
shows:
{"hour": 3, "minute": 54}
